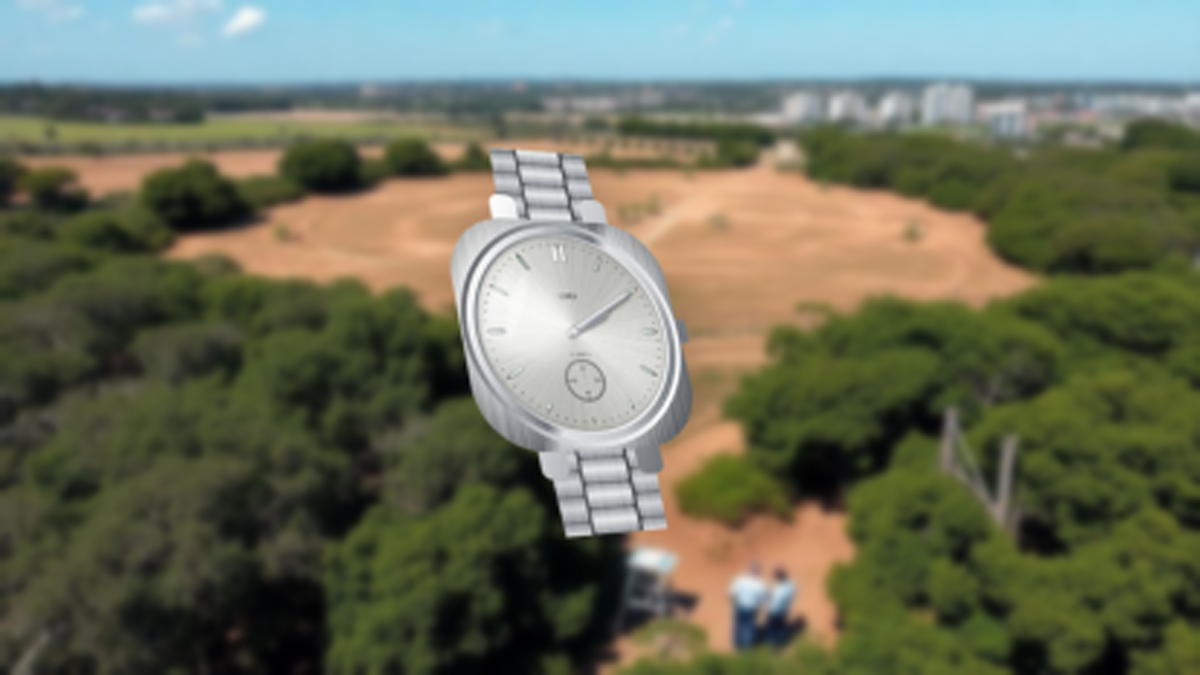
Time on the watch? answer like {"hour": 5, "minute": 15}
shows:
{"hour": 2, "minute": 10}
